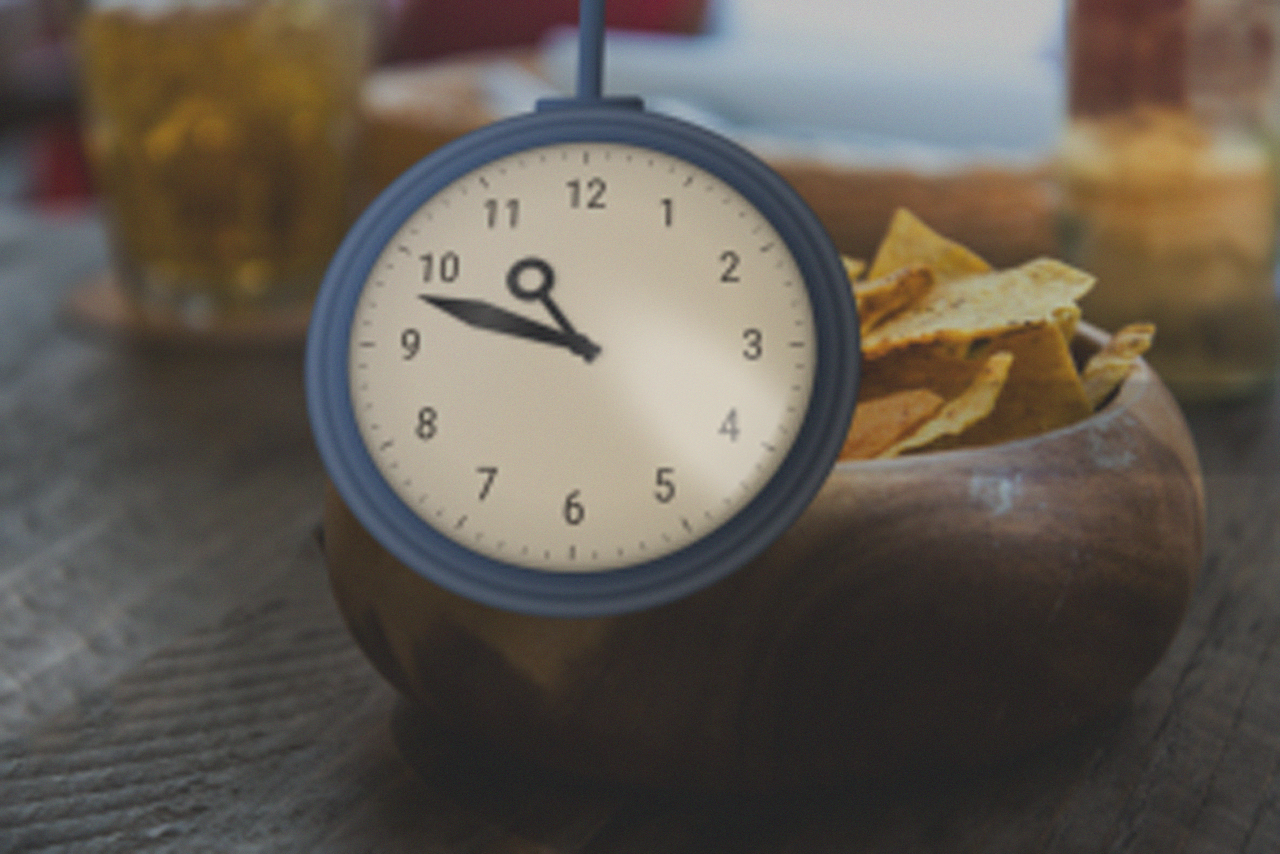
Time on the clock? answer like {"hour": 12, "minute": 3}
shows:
{"hour": 10, "minute": 48}
